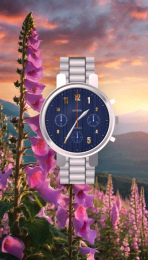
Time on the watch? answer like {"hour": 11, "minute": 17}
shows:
{"hour": 1, "minute": 35}
